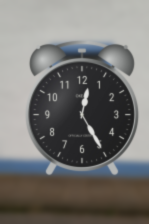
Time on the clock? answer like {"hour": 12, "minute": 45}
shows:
{"hour": 12, "minute": 25}
